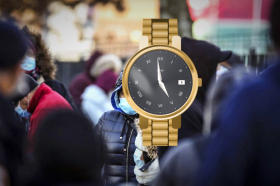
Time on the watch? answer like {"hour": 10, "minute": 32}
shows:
{"hour": 4, "minute": 59}
